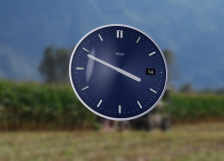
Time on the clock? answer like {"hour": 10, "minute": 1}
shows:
{"hour": 3, "minute": 49}
